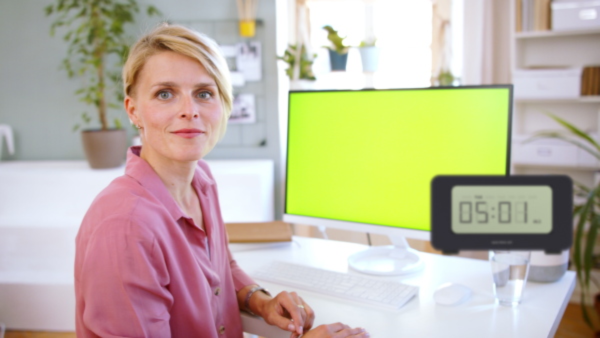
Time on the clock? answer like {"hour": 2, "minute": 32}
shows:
{"hour": 5, "minute": 1}
